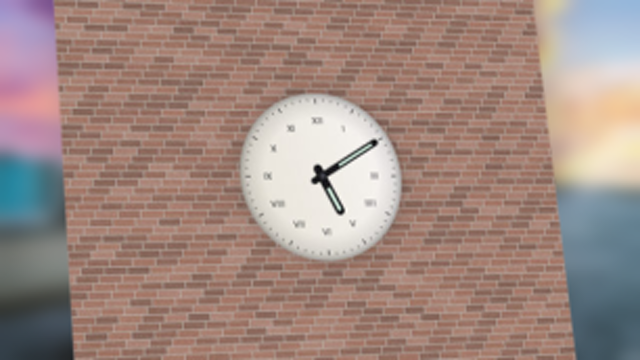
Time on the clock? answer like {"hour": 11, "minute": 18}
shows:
{"hour": 5, "minute": 10}
